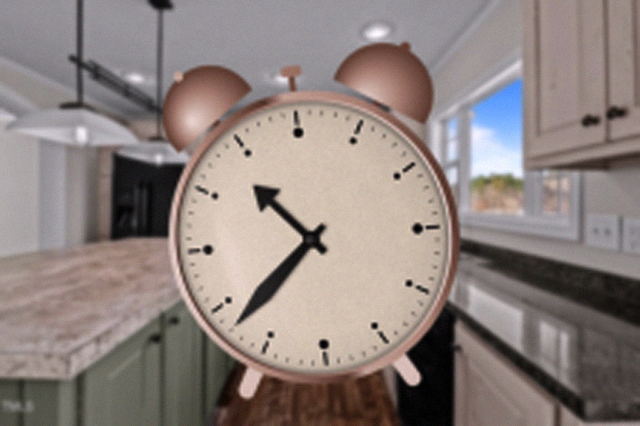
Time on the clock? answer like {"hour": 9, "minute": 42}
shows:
{"hour": 10, "minute": 38}
